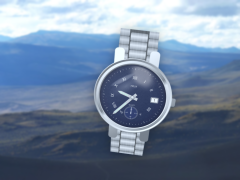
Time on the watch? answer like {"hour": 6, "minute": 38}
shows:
{"hour": 9, "minute": 37}
